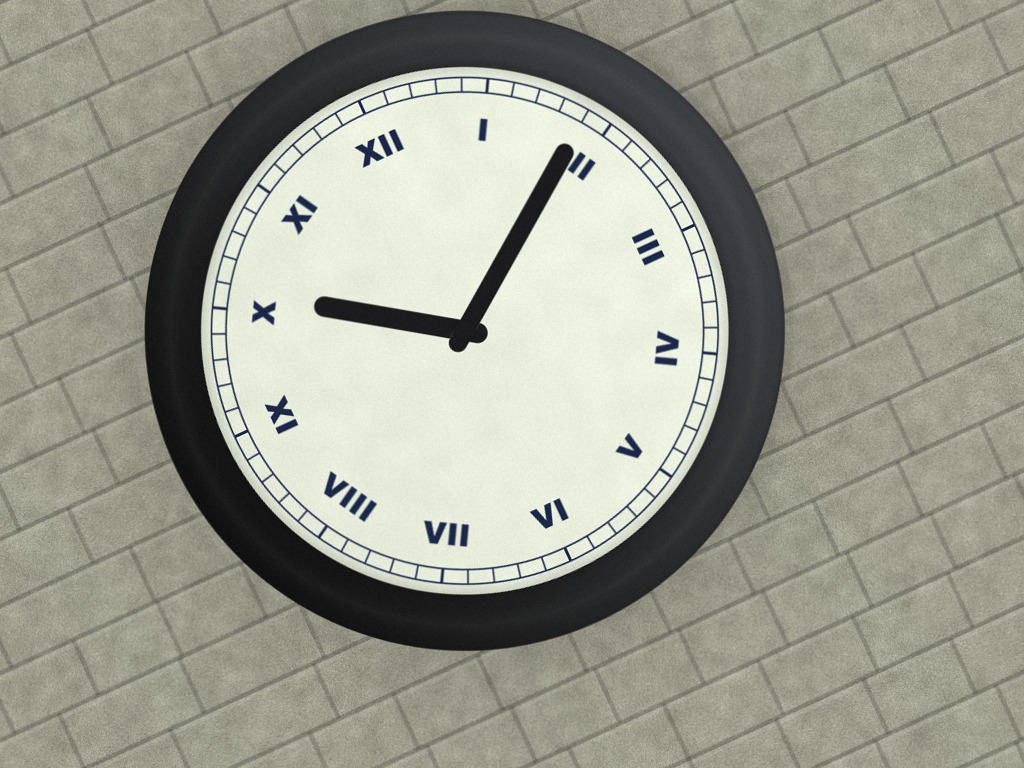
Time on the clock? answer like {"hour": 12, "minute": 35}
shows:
{"hour": 10, "minute": 9}
